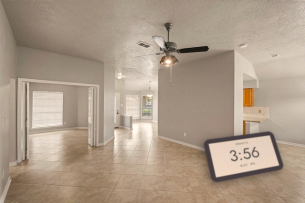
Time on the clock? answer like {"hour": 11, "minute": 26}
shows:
{"hour": 3, "minute": 56}
